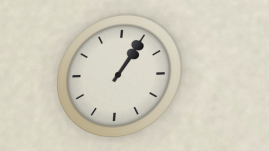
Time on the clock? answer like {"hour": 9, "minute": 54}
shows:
{"hour": 1, "minute": 5}
